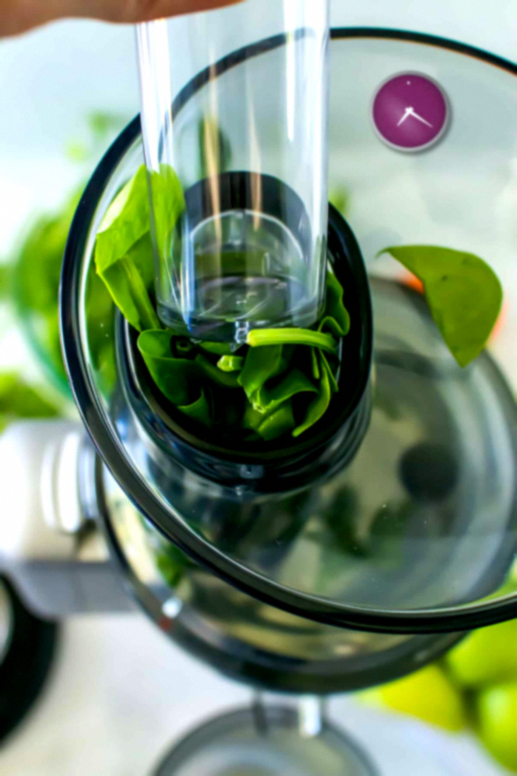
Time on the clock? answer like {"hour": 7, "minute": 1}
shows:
{"hour": 7, "minute": 21}
